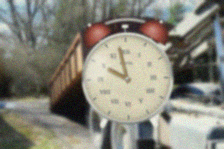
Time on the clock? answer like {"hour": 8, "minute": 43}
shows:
{"hour": 9, "minute": 58}
